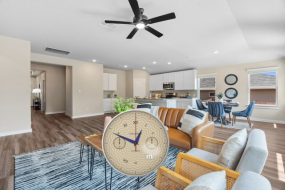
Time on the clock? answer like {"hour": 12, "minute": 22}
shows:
{"hour": 12, "minute": 49}
